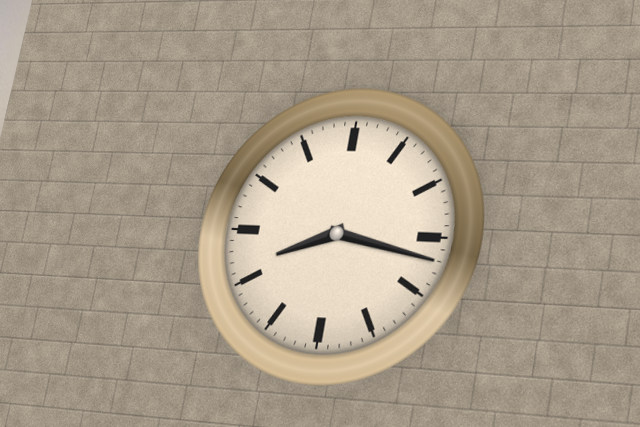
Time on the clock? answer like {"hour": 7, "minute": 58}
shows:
{"hour": 8, "minute": 17}
